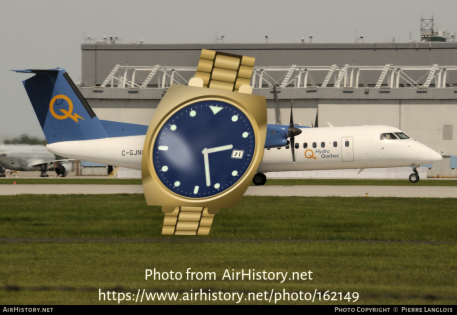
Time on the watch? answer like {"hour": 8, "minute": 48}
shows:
{"hour": 2, "minute": 27}
